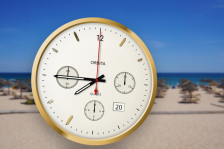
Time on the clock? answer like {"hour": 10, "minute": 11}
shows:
{"hour": 7, "minute": 45}
